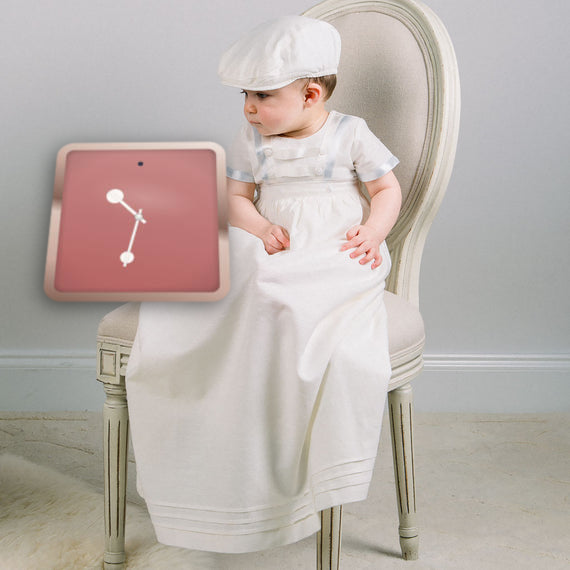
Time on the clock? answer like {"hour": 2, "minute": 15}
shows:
{"hour": 10, "minute": 32}
